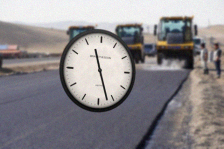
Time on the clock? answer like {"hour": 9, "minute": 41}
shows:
{"hour": 11, "minute": 27}
